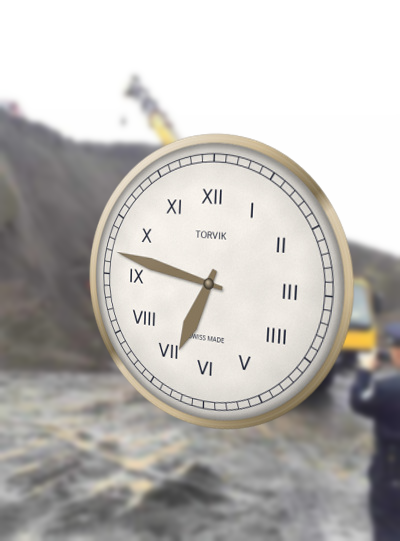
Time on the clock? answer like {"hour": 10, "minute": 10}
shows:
{"hour": 6, "minute": 47}
